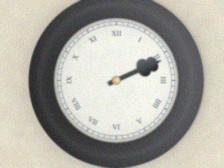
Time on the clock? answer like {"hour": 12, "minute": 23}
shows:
{"hour": 2, "minute": 11}
